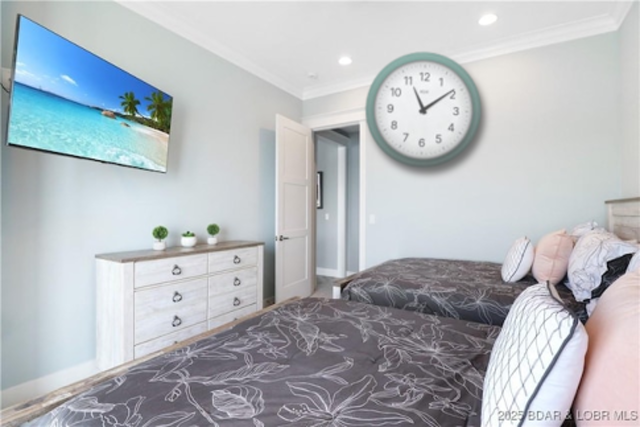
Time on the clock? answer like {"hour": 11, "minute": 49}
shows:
{"hour": 11, "minute": 9}
